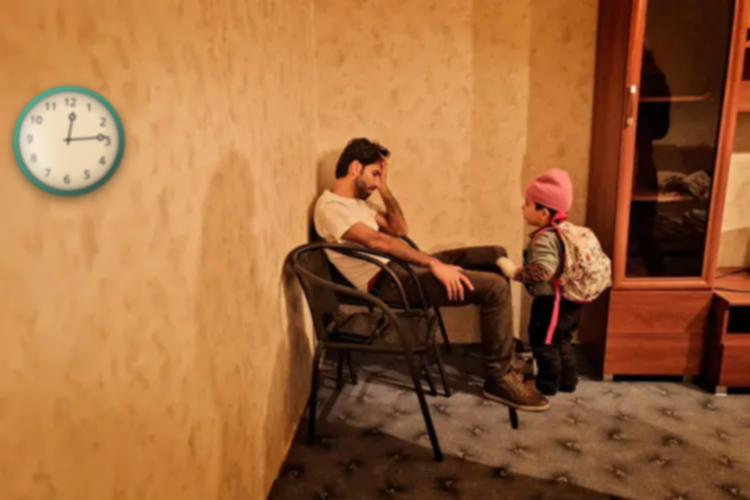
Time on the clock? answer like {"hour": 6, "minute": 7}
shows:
{"hour": 12, "minute": 14}
